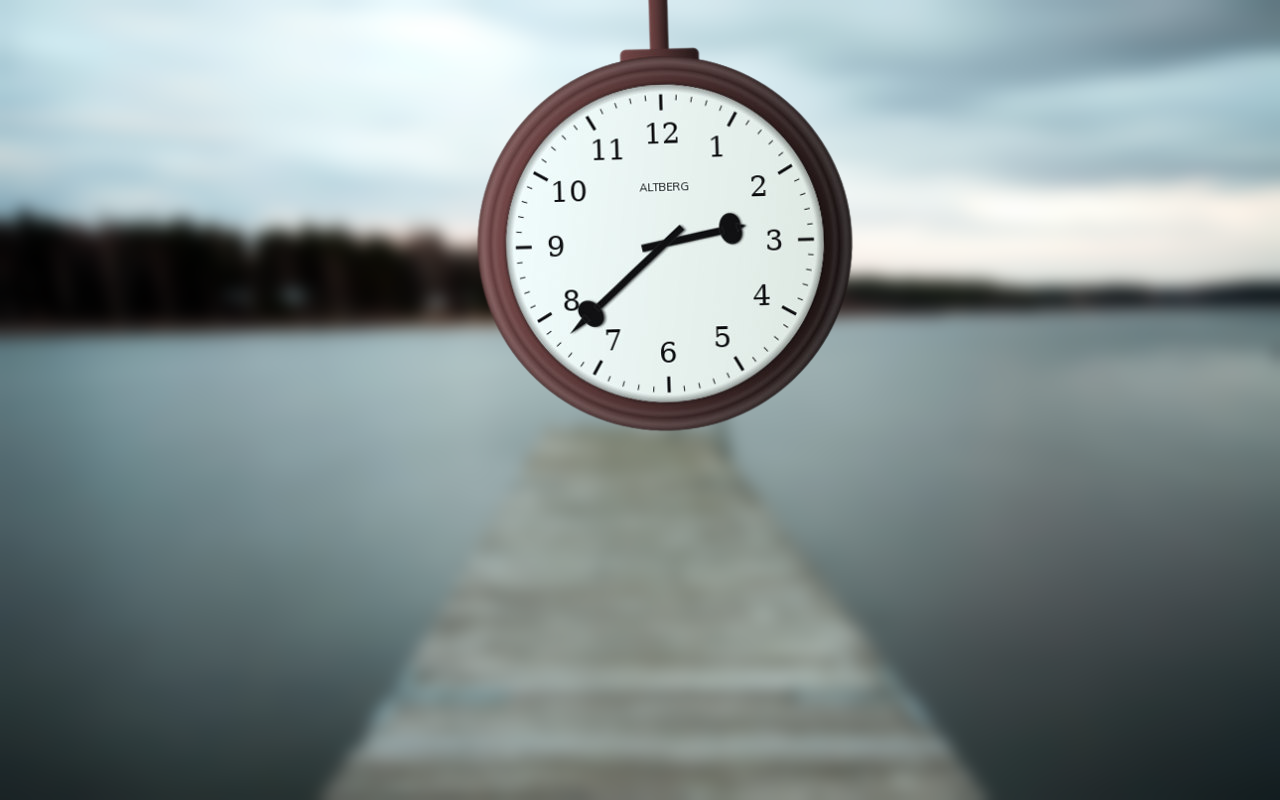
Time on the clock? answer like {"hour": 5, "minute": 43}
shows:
{"hour": 2, "minute": 38}
